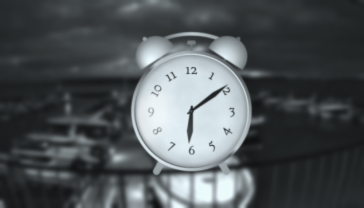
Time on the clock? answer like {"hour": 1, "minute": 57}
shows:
{"hour": 6, "minute": 9}
